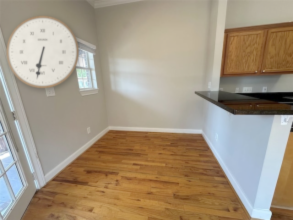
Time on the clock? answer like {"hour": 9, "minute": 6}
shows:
{"hour": 6, "minute": 32}
